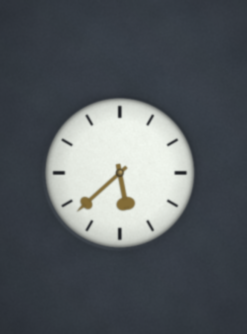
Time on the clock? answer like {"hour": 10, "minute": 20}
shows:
{"hour": 5, "minute": 38}
